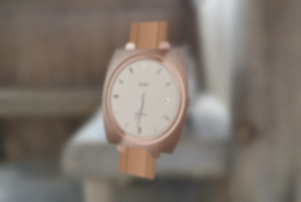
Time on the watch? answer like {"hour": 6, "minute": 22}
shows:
{"hour": 6, "minute": 31}
